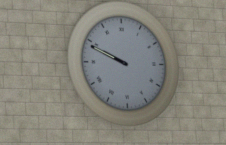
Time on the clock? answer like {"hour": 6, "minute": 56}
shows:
{"hour": 9, "minute": 49}
